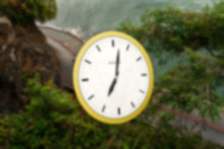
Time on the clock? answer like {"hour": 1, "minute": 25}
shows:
{"hour": 7, "minute": 2}
